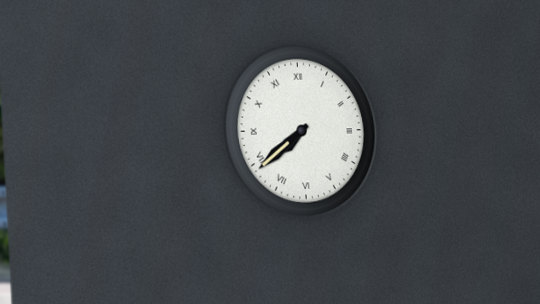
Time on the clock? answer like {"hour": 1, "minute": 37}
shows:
{"hour": 7, "minute": 39}
